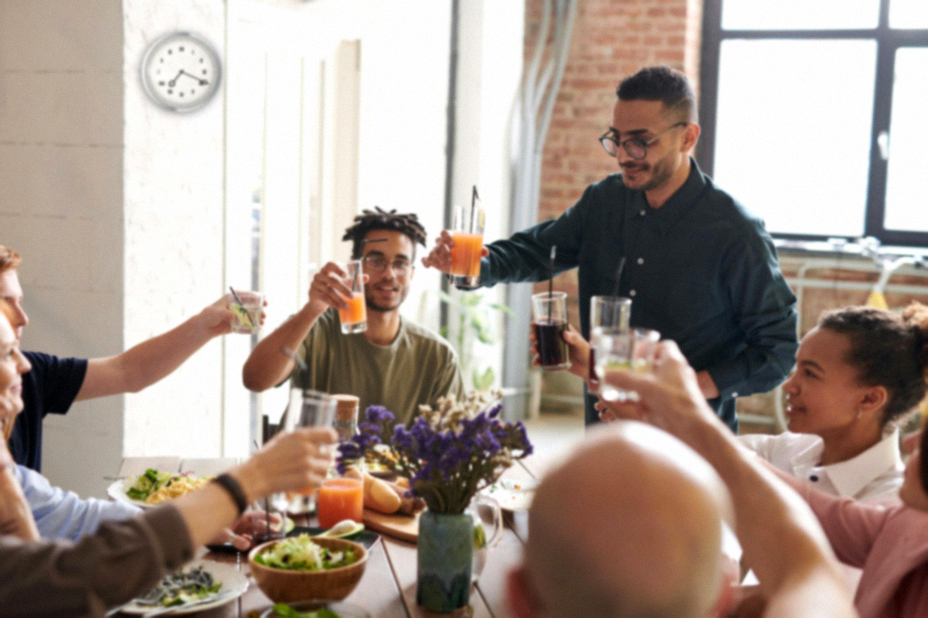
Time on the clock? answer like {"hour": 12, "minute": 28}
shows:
{"hour": 7, "minute": 19}
